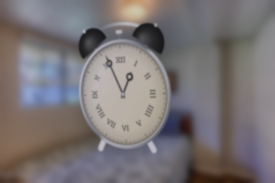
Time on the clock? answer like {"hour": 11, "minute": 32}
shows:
{"hour": 12, "minute": 56}
